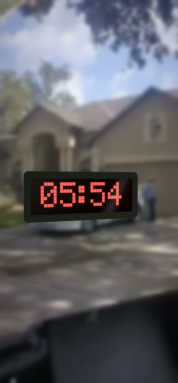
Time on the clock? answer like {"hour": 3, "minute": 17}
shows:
{"hour": 5, "minute": 54}
